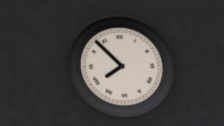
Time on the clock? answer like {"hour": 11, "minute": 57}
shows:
{"hour": 7, "minute": 53}
